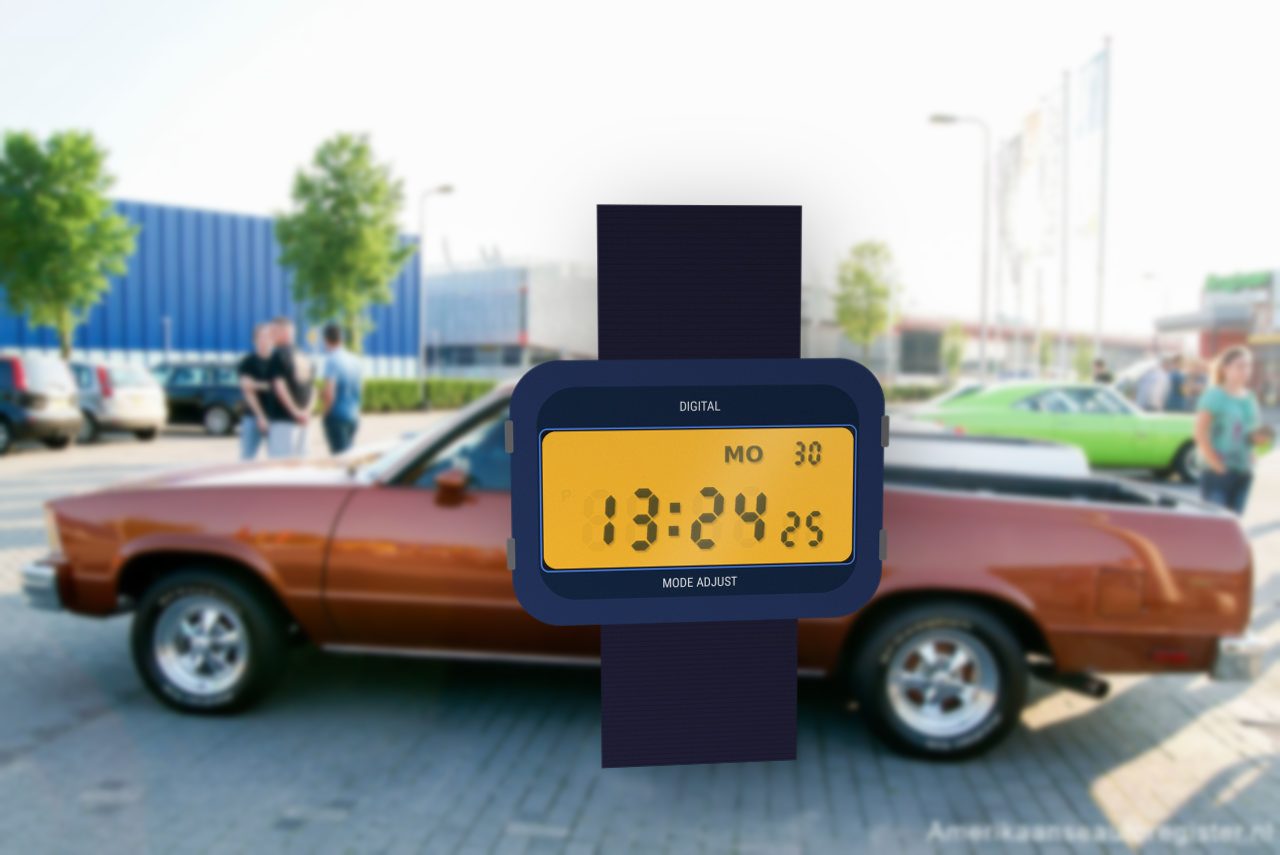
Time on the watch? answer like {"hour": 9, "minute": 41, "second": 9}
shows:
{"hour": 13, "minute": 24, "second": 25}
